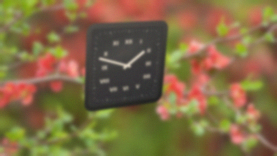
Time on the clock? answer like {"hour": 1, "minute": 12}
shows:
{"hour": 1, "minute": 48}
